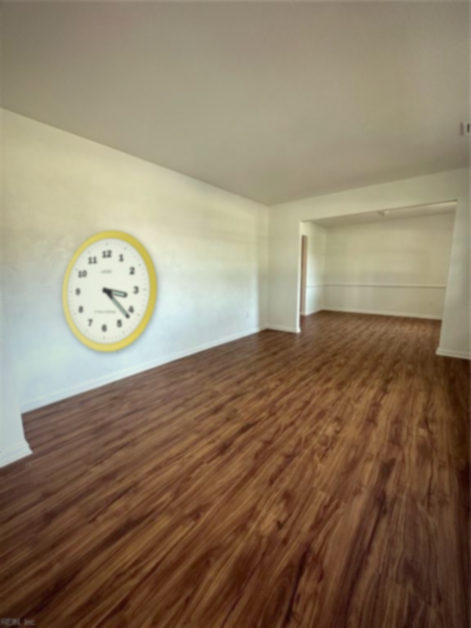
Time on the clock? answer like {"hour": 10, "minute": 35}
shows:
{"hour": 3, "minute": 22}
